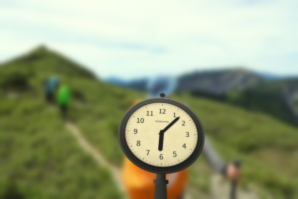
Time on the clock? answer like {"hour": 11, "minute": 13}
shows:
{"hour": 6, "minute": 7}
